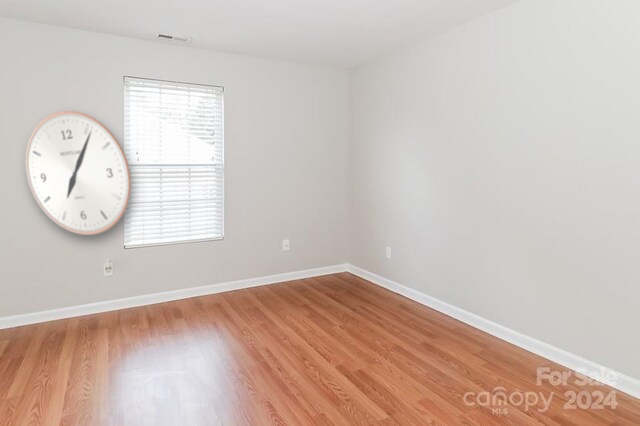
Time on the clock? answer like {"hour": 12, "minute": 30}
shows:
{"hour": 7, "minute": 6}
